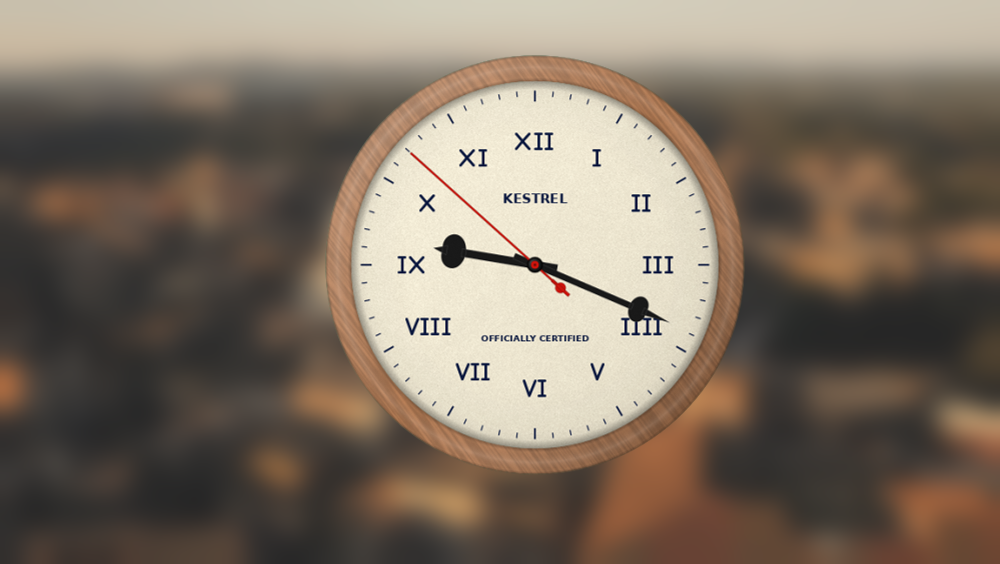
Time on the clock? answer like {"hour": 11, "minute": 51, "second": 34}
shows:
{"hour": 9, "minute": 18, "second": 52}
